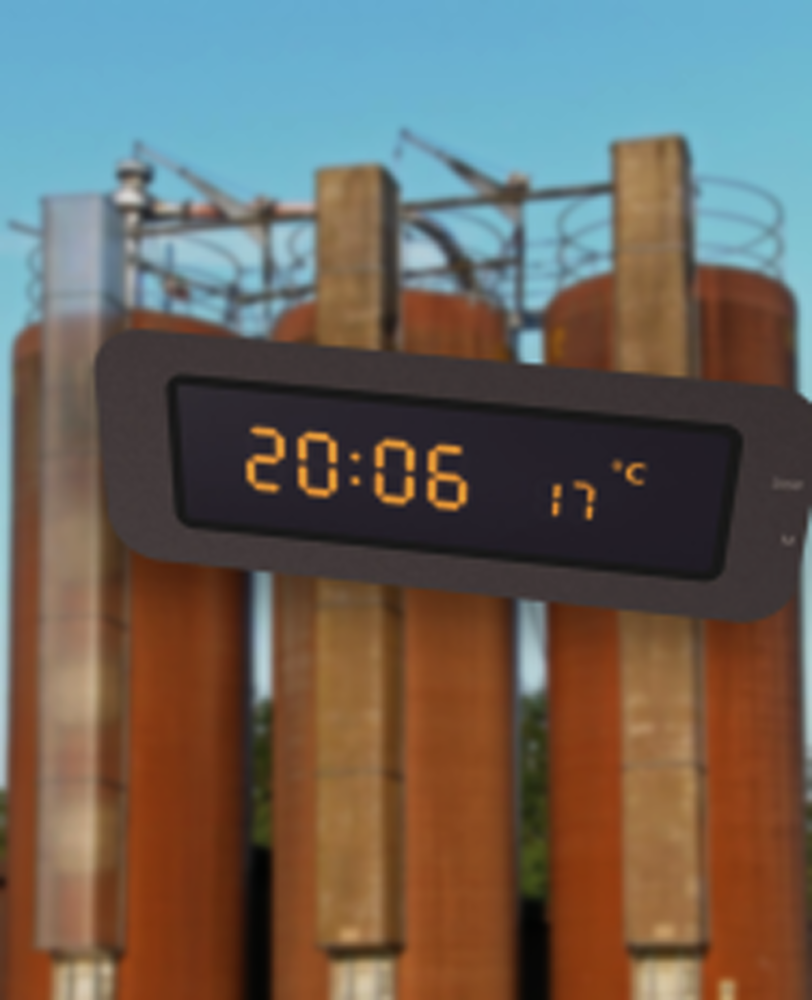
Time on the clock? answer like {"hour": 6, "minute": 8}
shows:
{"hour": 20, "minute": 6}
